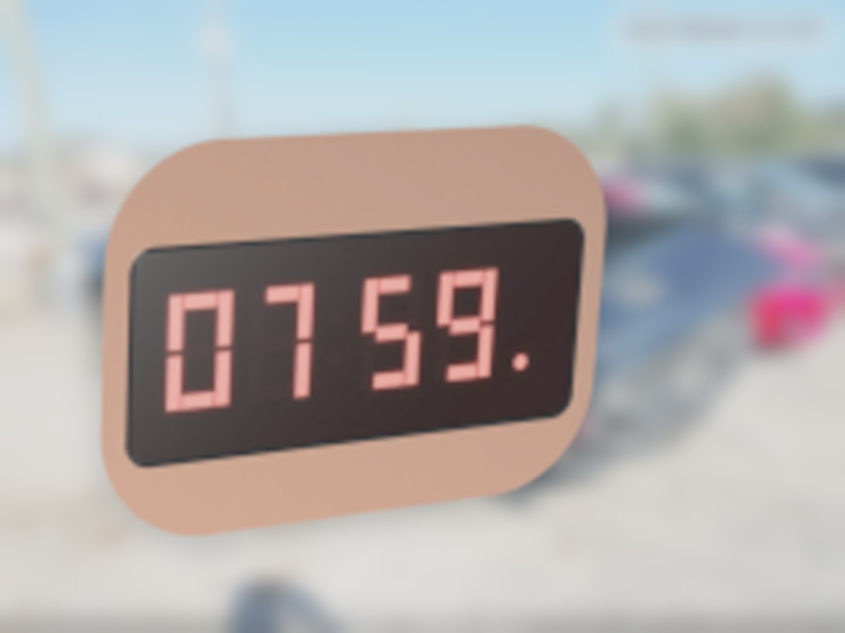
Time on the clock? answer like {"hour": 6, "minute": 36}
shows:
{"hour": 7, "minute": 59}
